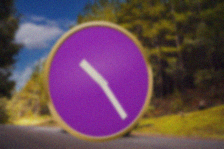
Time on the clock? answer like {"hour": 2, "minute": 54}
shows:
{"hour": 10, "minute": 24}
